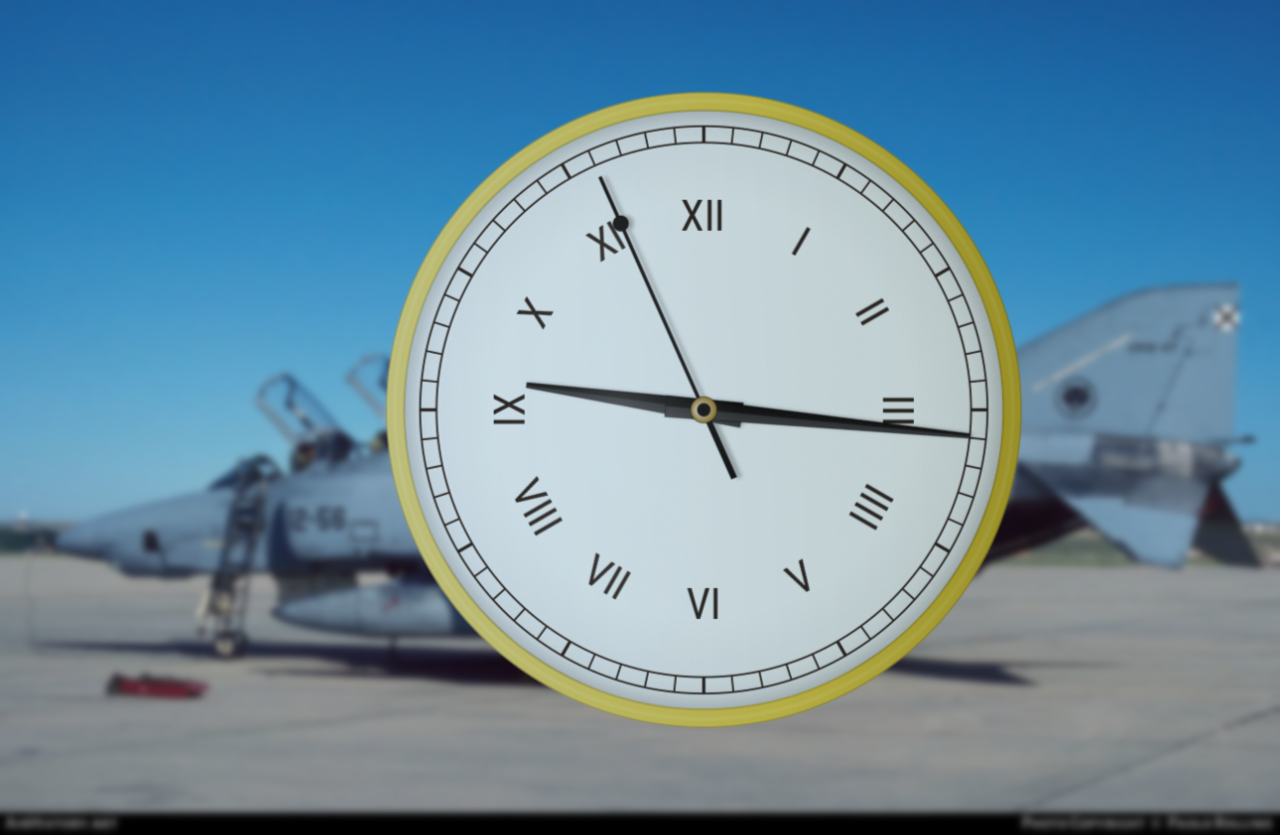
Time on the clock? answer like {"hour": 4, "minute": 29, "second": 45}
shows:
{"hour": 9, "minute": 15, "second": 56}
